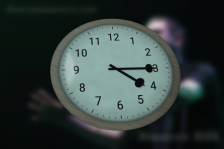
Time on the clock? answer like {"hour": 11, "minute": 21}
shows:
{"hour": 4, "minute": 15}
